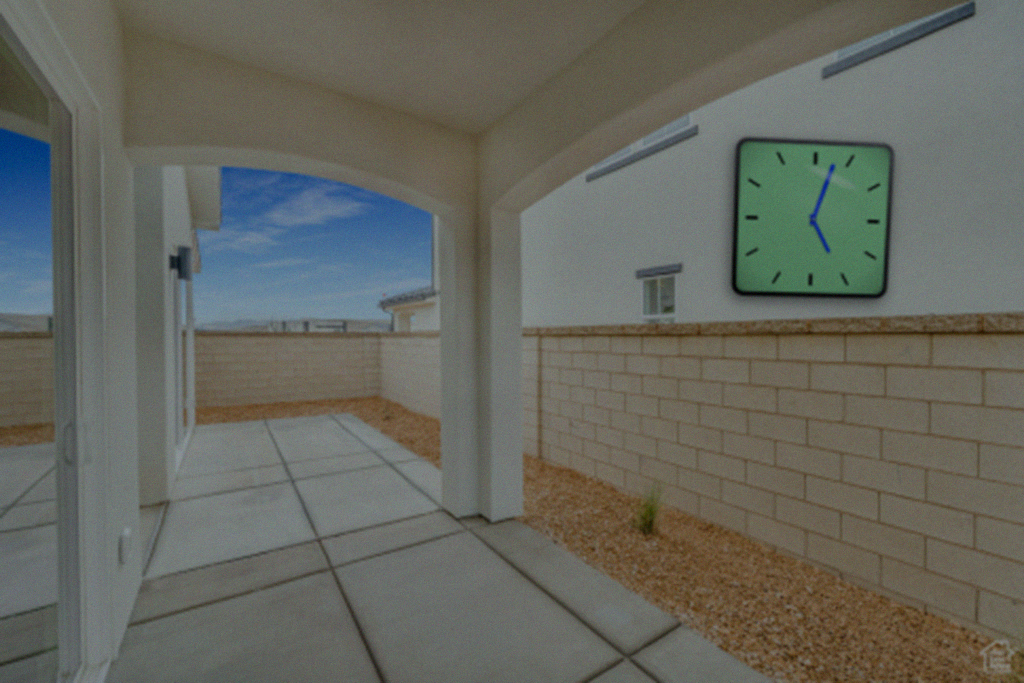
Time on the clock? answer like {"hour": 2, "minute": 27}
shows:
{"hour": 5, "minute": 3}
